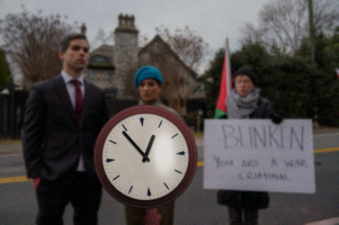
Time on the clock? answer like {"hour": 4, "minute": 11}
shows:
{"hour": 12, "minute": 54}
